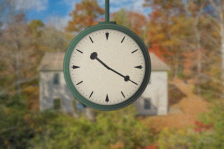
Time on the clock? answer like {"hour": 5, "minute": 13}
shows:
{"hour": 10, "minute": 20}
